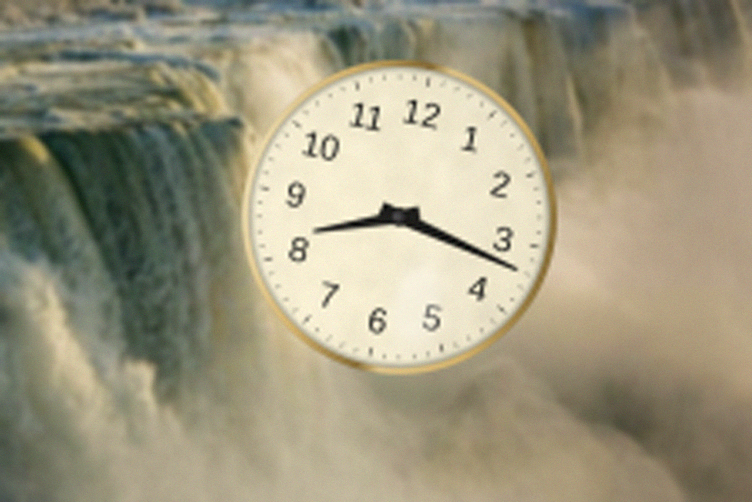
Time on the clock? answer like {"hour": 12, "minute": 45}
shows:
{"hour": 8, "minute": 17}
